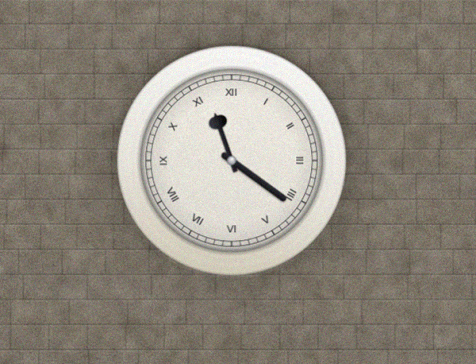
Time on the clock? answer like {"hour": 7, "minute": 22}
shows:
{"hour": 11, "minute": 21}
